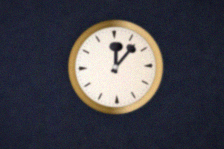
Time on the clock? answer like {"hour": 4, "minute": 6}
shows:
{"hour": 12, "minute": 7}
